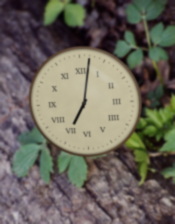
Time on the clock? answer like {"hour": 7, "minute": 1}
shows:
{"hour": 7, "minute": 2}
